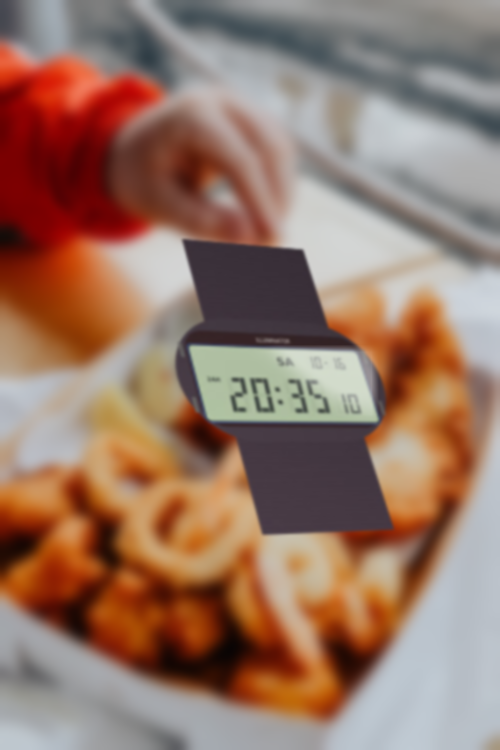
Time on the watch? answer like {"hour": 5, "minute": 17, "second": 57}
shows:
{"hour": 20, "minute": 35, "second": 10}
